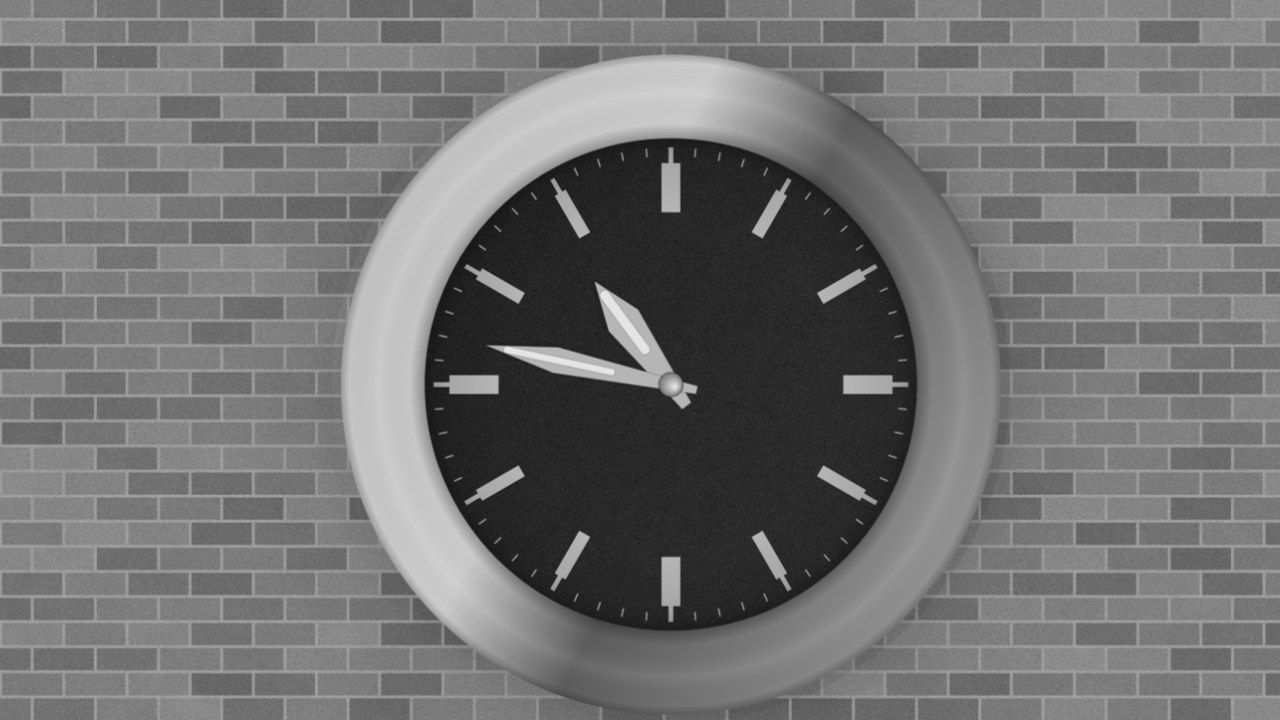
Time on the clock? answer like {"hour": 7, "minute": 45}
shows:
{"hour": 10, "minute": 47}
